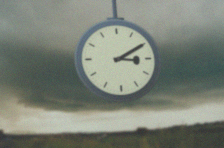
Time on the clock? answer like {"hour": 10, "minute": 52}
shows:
{"hour": 3, "minute": 10}
